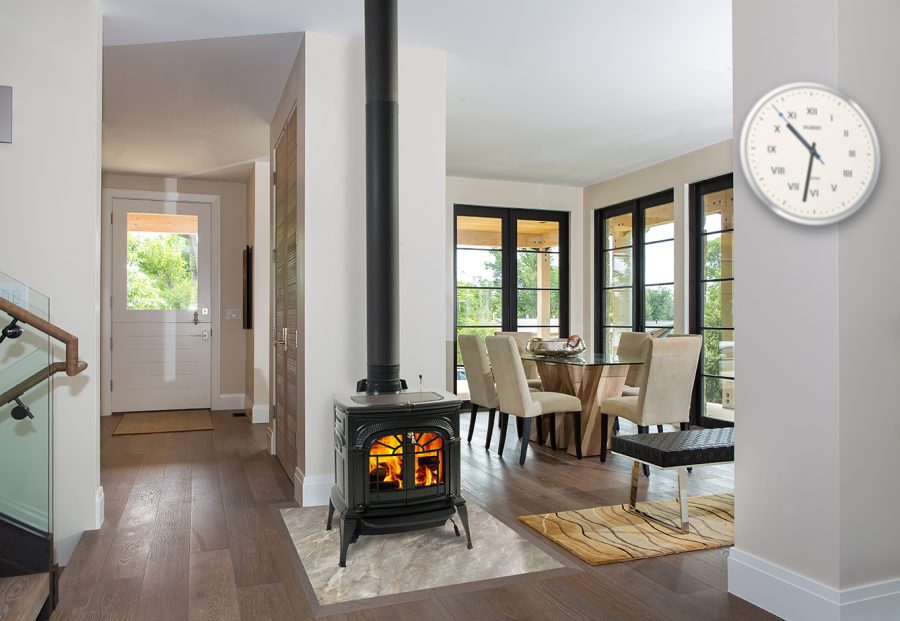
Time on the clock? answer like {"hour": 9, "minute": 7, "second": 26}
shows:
{"hour": 10, "minute": 31, "second": 53}
